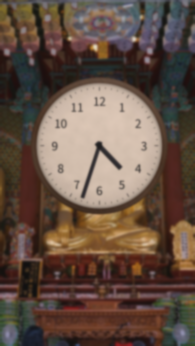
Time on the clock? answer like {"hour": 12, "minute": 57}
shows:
{"hour": 4, "minute": 33}
